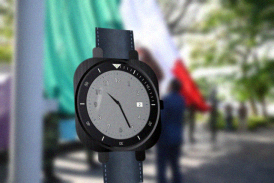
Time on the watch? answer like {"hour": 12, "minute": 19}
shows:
{"hour": 10, "minute": 26}
